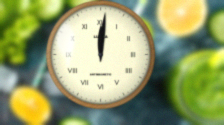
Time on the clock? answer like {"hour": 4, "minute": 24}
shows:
{"hour": 12, "minute": 1}
